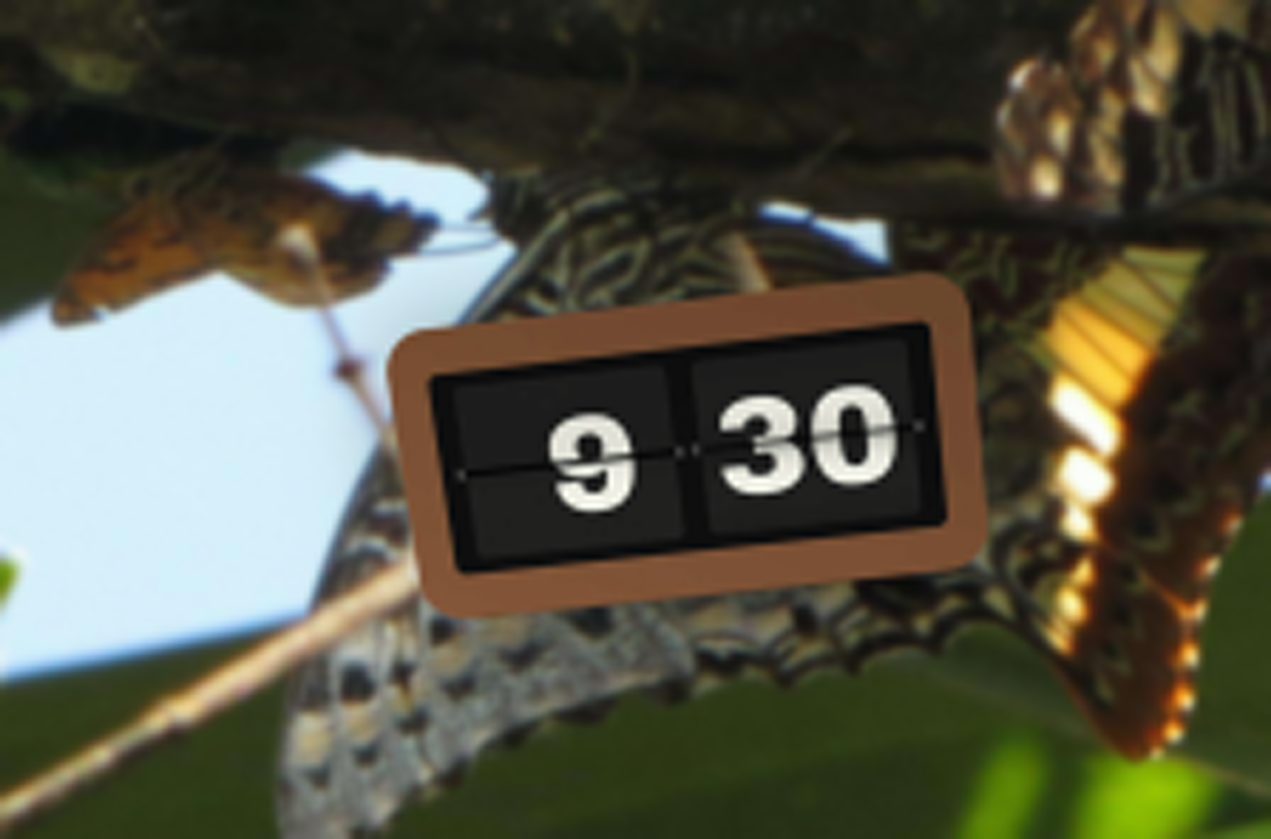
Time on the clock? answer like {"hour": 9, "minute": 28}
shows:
{"hour": 9, "minute": 30}
